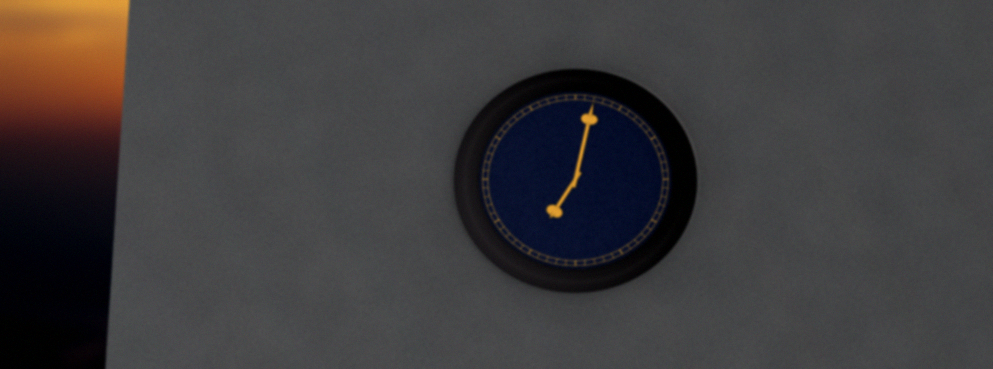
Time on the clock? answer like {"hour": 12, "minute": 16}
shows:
{"hour": 7, "minute": 2}
